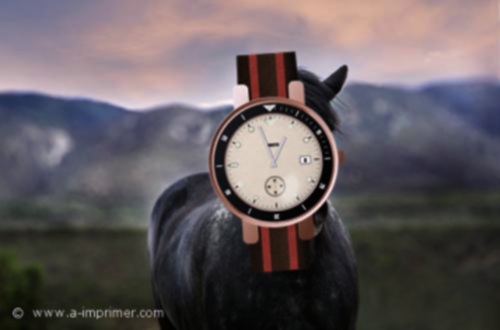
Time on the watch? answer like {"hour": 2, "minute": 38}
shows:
{"hour": 12, "minute": 57}
